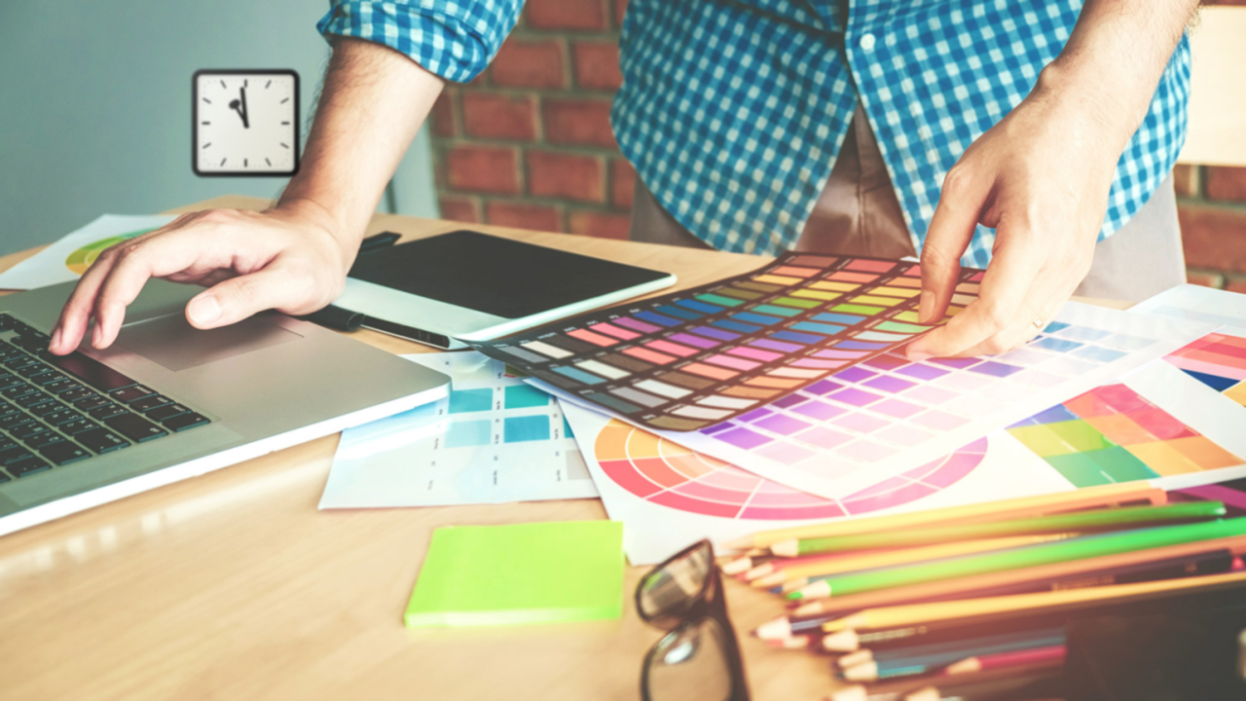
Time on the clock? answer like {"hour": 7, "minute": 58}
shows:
{"hour": 10, "minute": 59}
